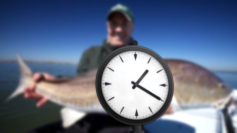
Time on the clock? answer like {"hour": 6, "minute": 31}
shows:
{"hour": 1, "minute": 20}
